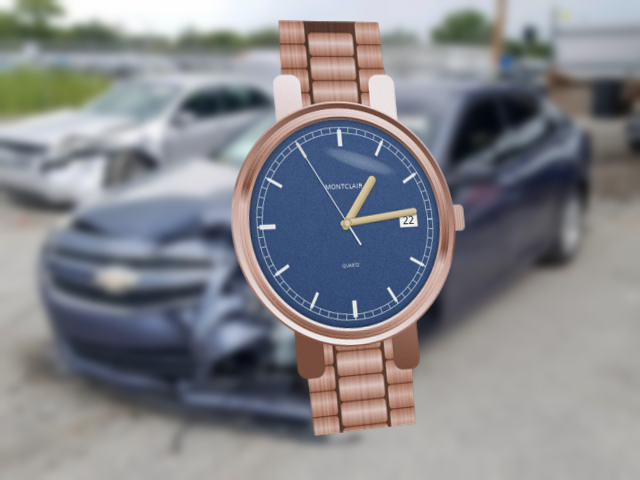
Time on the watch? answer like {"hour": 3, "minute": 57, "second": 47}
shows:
{"hour": 1, "minute": 13, "second": 55}
